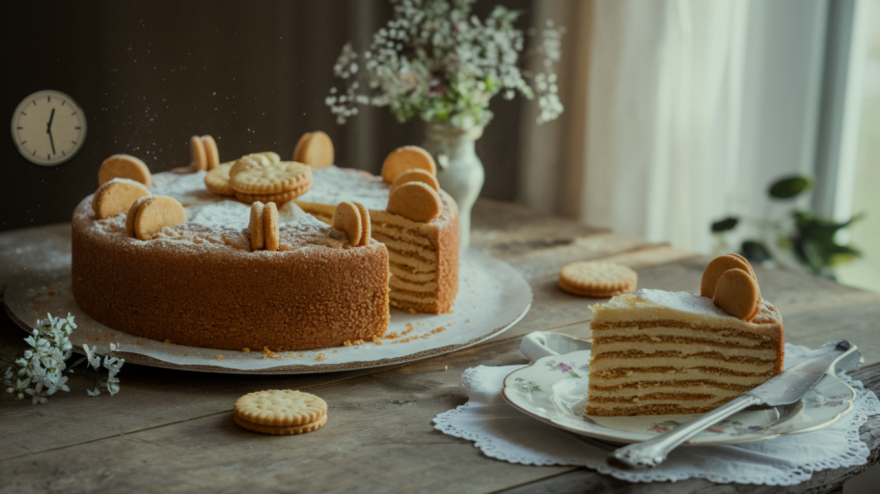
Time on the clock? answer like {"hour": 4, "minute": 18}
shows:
{"hour": 12, "minute": 28}
